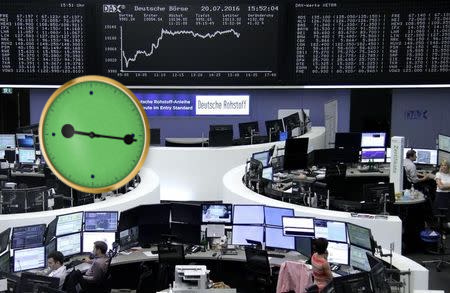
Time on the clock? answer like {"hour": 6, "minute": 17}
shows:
{"hour": 9, "minute": 16}
